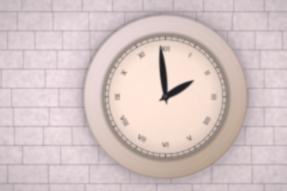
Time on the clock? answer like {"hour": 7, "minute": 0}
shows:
{"hour": 1, "minute": 59}
